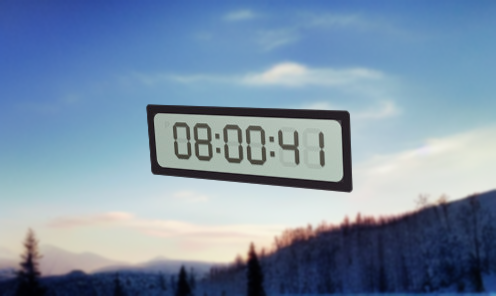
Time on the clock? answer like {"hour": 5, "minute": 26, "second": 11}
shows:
{"hour": 8, "minute": 0, "second": 41}
